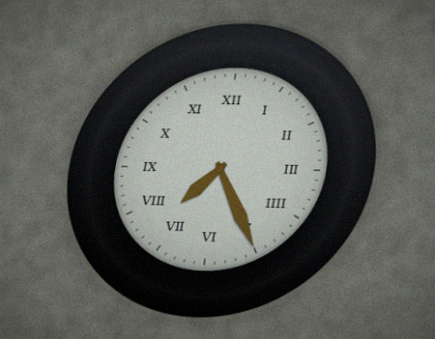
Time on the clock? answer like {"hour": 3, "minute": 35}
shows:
{"hour": 7, "minute": 25}
